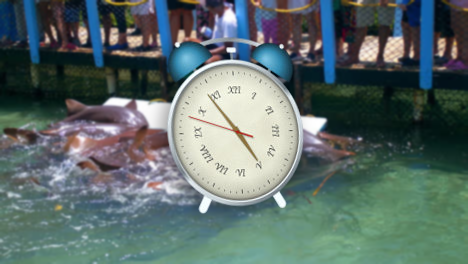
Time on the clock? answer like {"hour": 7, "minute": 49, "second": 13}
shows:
{"hour": 4, "minute": 53, "second": 48}
